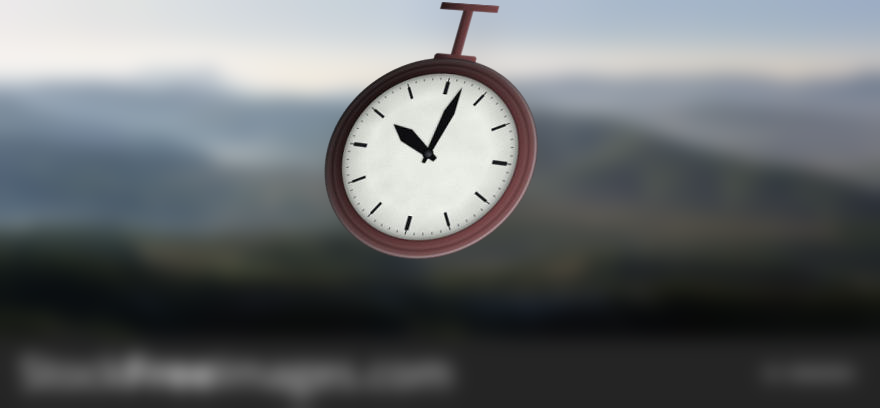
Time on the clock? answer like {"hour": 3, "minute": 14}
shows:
{"hour": 10, "minute": 2}
